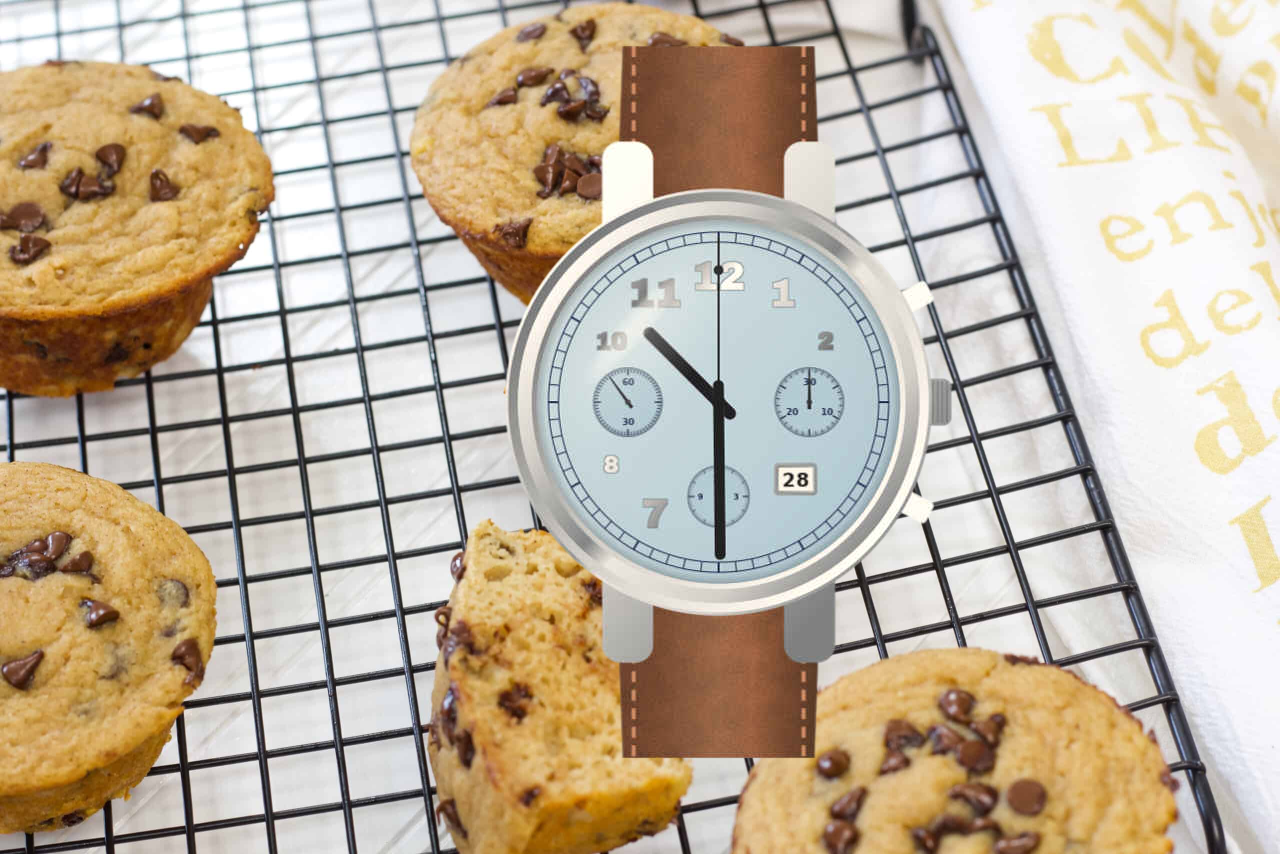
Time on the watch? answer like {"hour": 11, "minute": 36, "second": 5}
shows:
{"hour": 10, "minute": 29, "second": 54}
